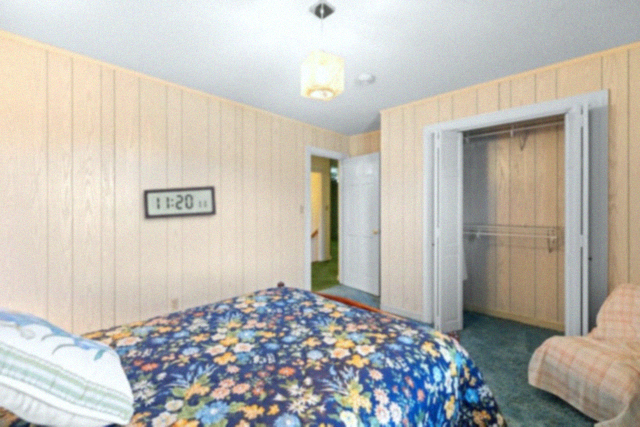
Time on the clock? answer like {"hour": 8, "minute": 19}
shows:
{"hour": 11, "minute": 20}
